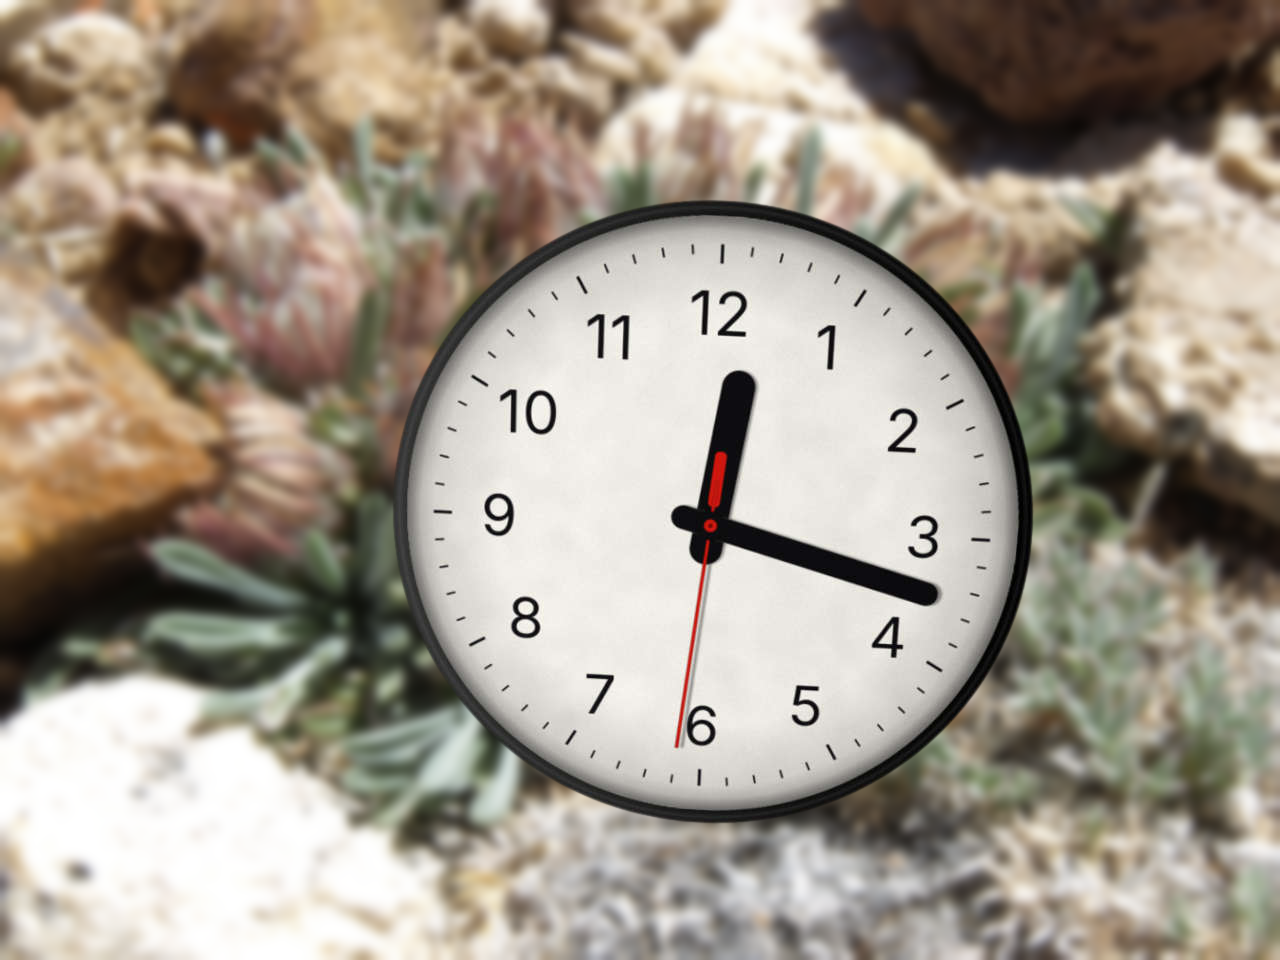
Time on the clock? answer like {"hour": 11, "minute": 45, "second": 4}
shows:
{"hour": 12, "minute": 17, "second": 31}
